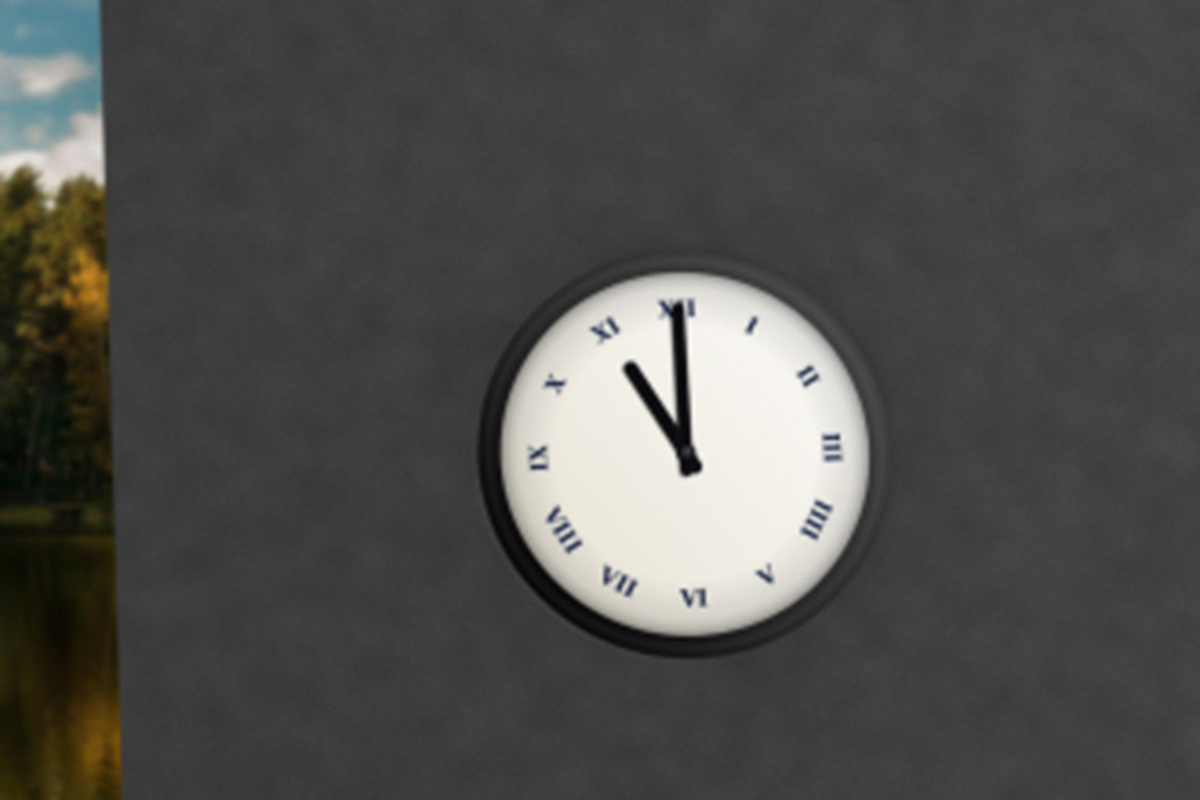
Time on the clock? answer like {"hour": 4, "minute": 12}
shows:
{"hour": 11, "minute": 0}
